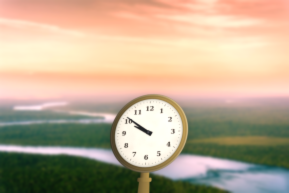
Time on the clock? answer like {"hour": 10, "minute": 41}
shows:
{"hour": 9, "minute": 51}
